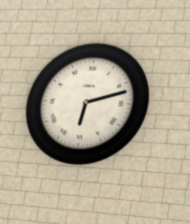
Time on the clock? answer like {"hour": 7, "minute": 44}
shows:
{"hour": 6, "minute": 12}
